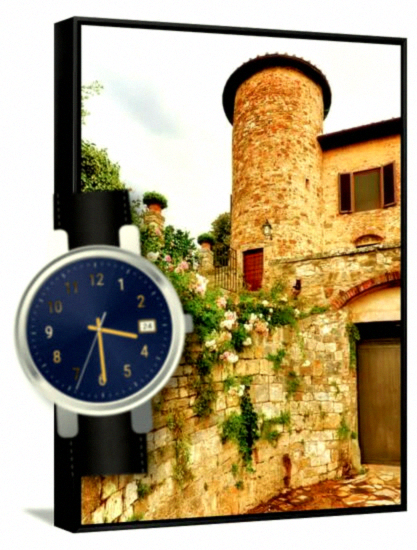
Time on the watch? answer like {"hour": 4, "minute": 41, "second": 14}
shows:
{"hour": 3, "minute": 29, "second": 34}
